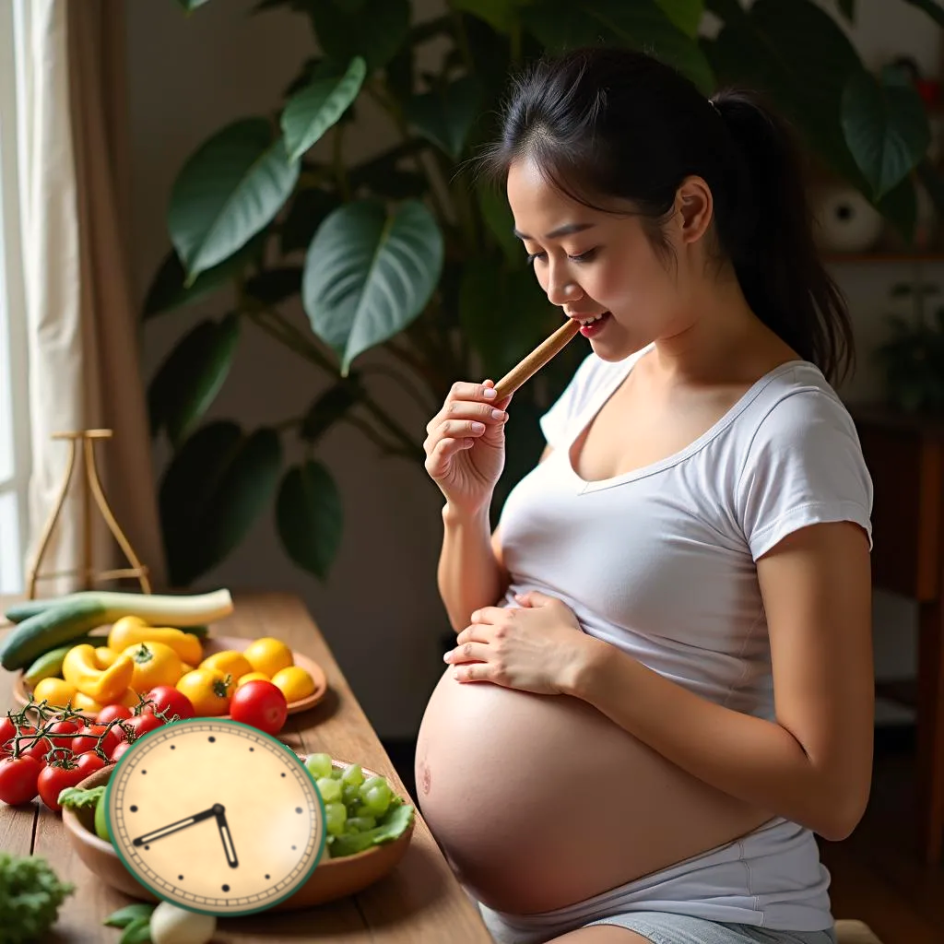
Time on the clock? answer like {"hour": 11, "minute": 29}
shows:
{"hour": 5, "minute": 41}
